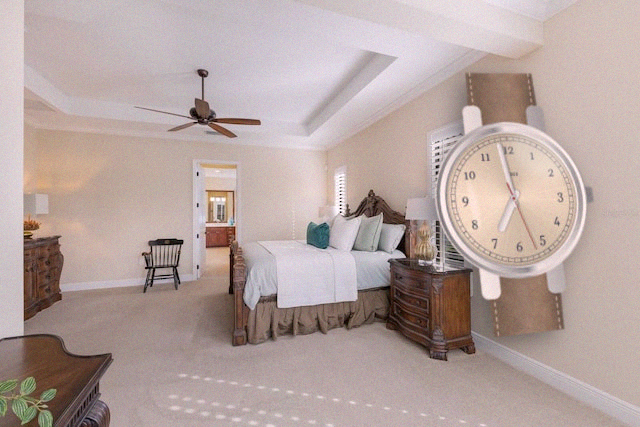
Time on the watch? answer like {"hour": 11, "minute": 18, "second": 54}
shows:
{"hour": 6, "minute": 58, "second": 27}
